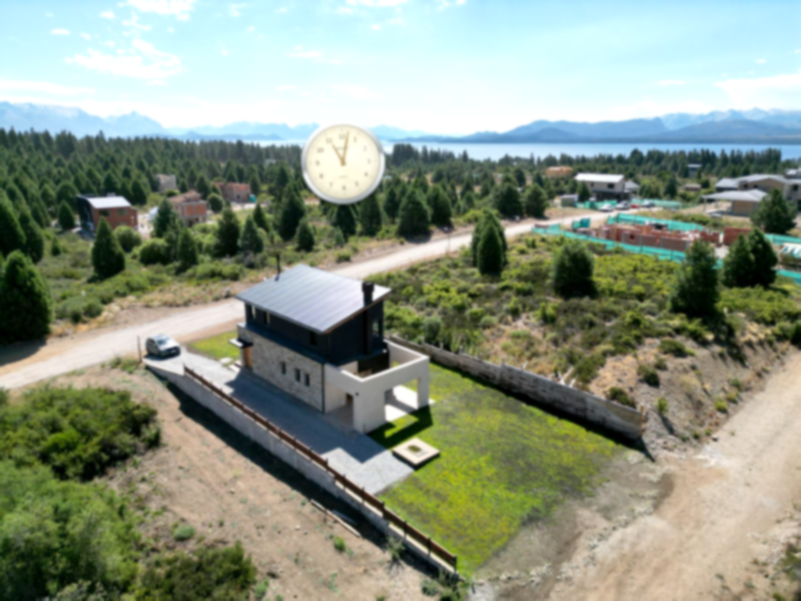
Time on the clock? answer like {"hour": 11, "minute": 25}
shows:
{"hour": 11, "minute": 2}
